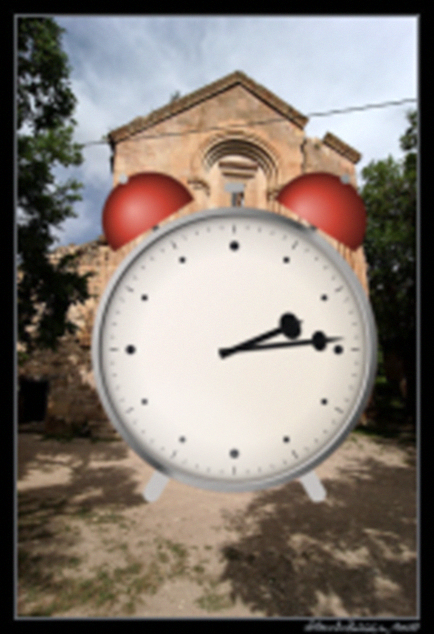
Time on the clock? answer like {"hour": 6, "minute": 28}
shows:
{"hour": 2, "minute": 14}
